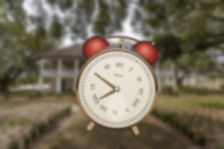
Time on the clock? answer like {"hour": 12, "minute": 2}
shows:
{"hour": 7, "minute": 50}
